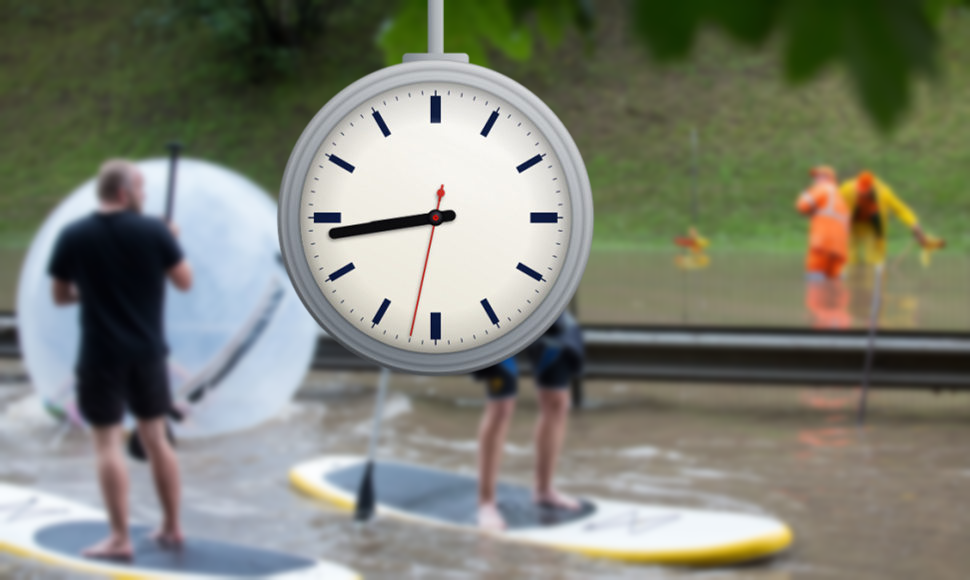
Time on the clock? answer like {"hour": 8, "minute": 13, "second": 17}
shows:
{"hour": 8, "minute": 43, "second": 32}
